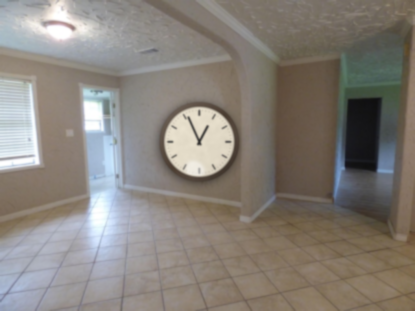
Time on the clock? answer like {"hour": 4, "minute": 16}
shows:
{"hour": 12, "minute": 56}
